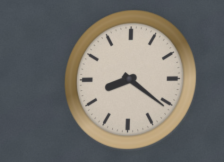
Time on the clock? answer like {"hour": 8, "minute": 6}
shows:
{"hour": 8, "minute": 21}
